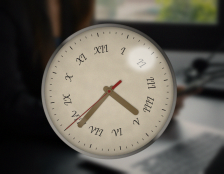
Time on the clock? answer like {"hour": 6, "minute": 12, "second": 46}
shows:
{"hour": 4, "minute": 38, "second": 40}
